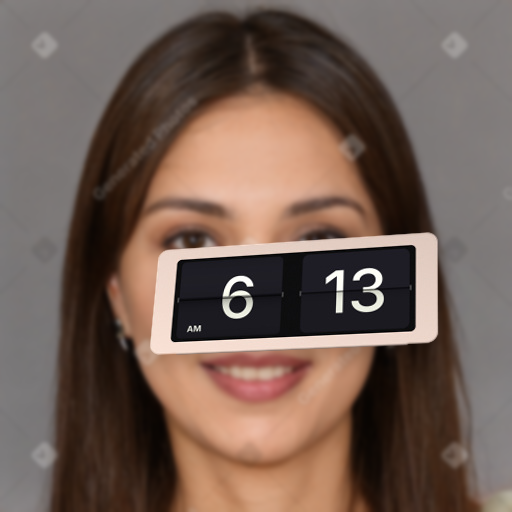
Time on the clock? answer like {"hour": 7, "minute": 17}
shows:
{"hour": 6, "minute": 13}
